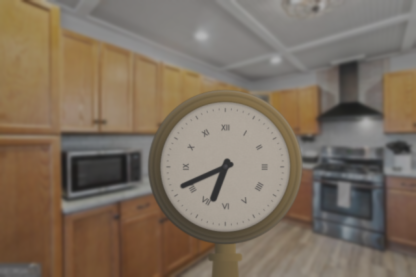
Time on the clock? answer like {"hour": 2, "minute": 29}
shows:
{"hour": 6, "minute": 41}
